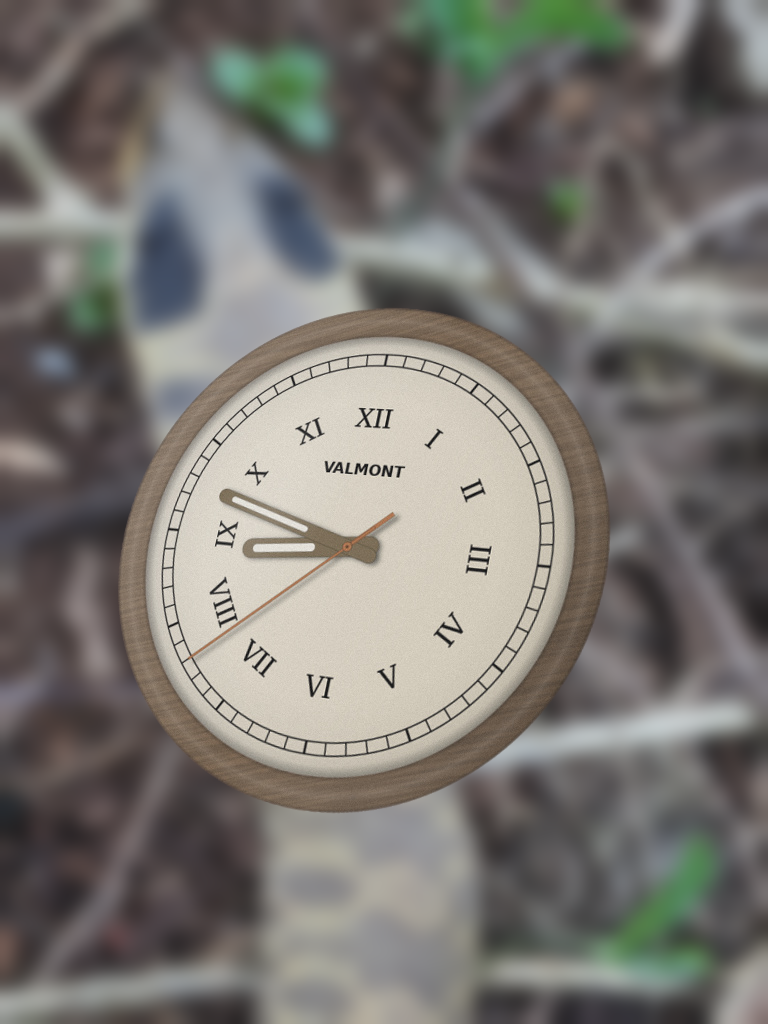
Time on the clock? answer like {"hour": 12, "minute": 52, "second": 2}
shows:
{"hour": 8, "minute": 47, "second": 38}
